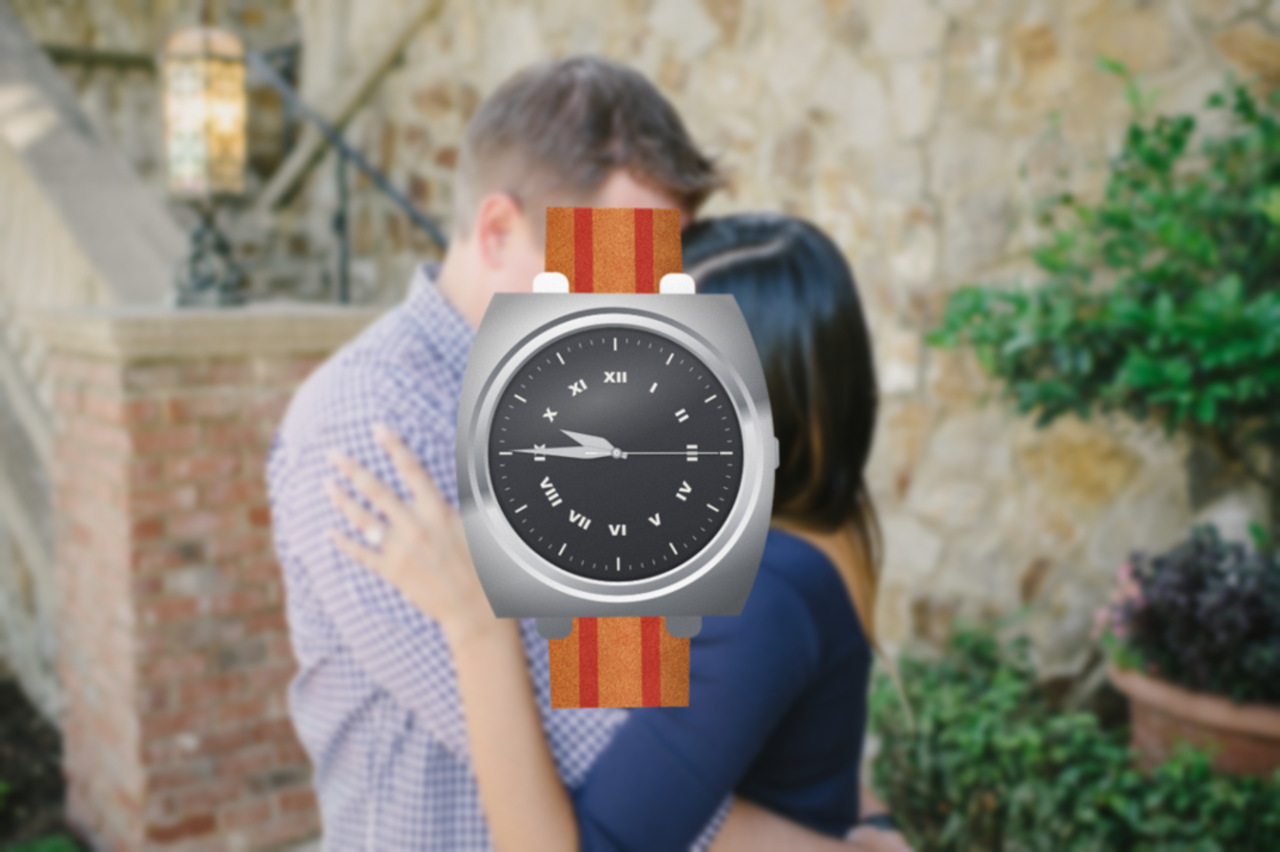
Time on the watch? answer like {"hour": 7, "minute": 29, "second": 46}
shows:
{"hour": 9, "minute": 45, "second": 15}
